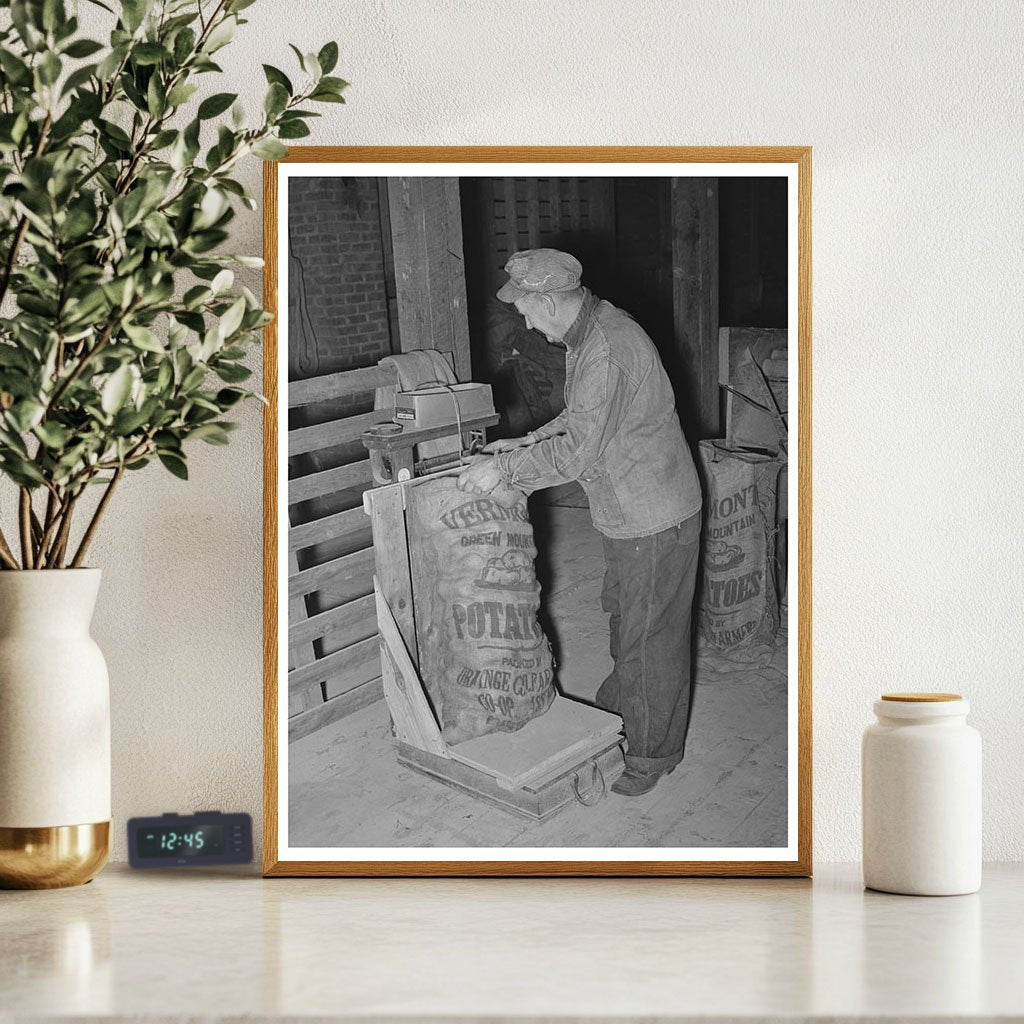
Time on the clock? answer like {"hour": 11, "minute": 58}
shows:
{"hour": 12, "minute": 45}
